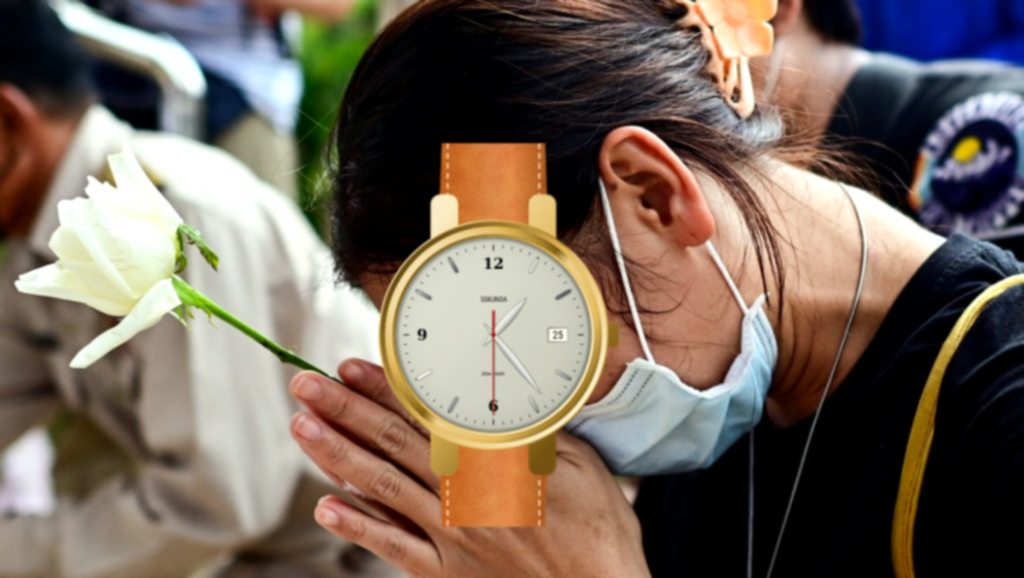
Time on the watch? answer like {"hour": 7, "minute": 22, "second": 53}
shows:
{"hour": 1, "minute": 23, "second": 30}
